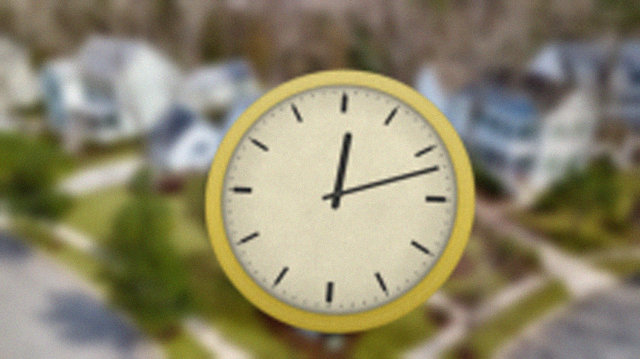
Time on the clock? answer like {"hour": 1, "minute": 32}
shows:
{"hour": 12, "minute": 12}
